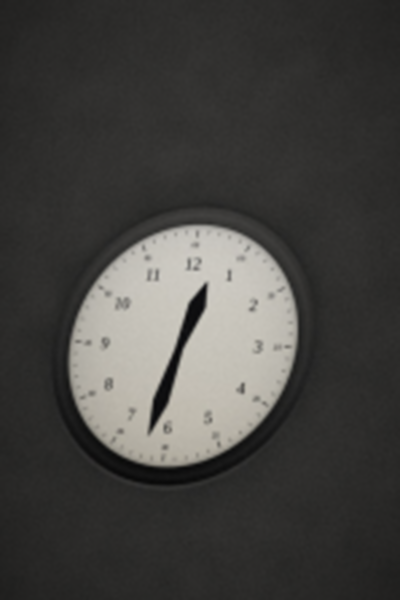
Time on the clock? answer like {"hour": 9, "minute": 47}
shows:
{"hour": 12, "minute": 32}
